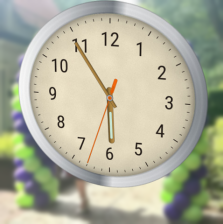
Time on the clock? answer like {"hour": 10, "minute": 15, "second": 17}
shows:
{"hour": 5, "minute": 54, "second": 33}
